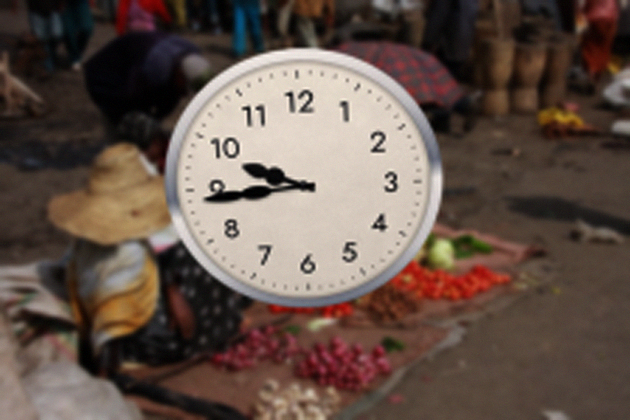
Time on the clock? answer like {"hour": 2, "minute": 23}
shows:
{"hour": 9, "minute": 44}
